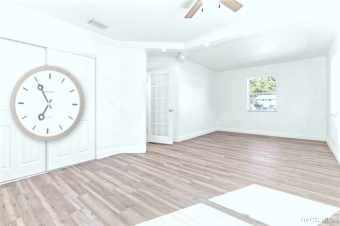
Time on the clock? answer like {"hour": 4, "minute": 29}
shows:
{"hour": 6, "minute": 55}
